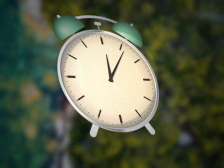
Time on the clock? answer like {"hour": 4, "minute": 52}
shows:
{"hour": 12, "minute": 6}
